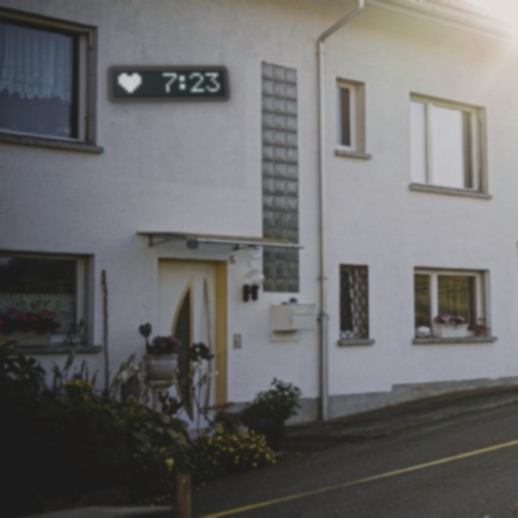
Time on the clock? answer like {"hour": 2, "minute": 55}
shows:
{"hour": 7, "minute": 23}
